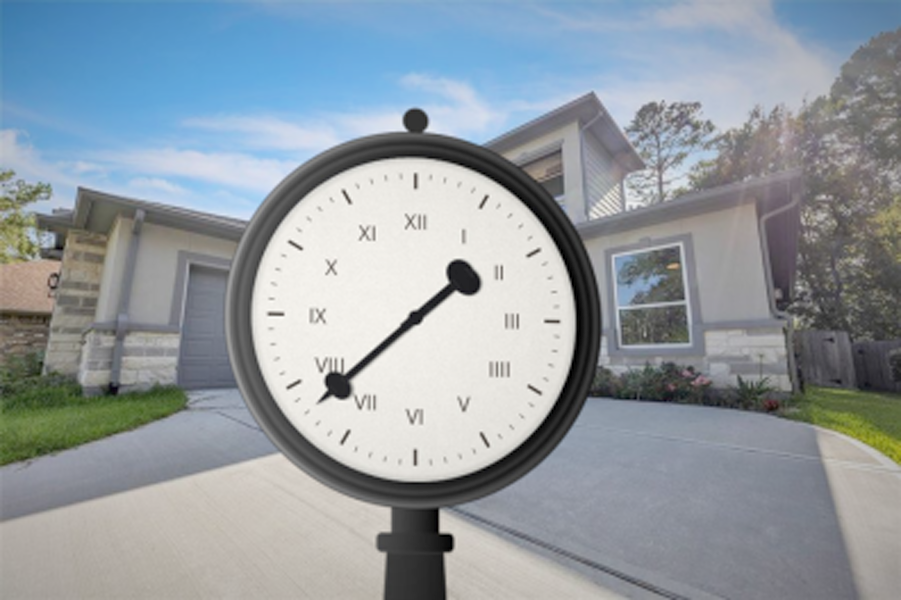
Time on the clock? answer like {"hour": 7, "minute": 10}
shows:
{"hour": 1, "minute": 38}
